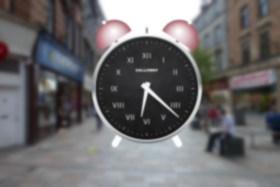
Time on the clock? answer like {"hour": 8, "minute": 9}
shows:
{"hour": 6, "minute": 22}
